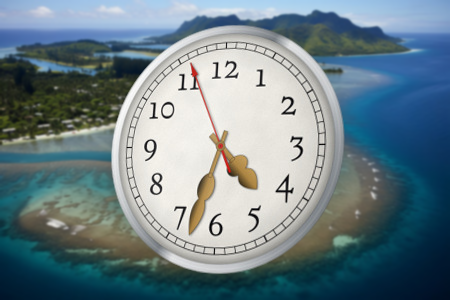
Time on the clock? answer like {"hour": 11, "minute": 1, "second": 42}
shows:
{"hour": 4, "minute": 32, "second": 56}
